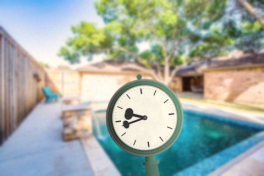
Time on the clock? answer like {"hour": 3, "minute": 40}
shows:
{"hour": 9, "minute": 43}
